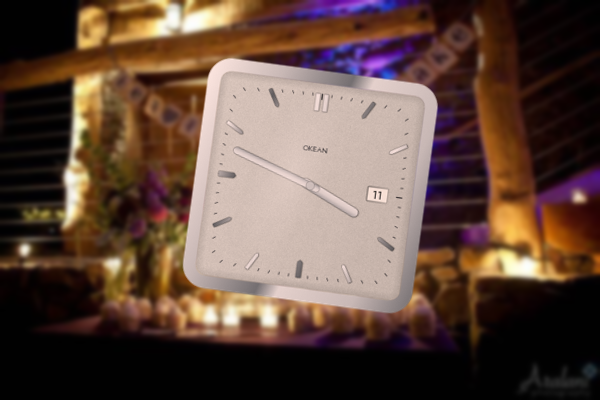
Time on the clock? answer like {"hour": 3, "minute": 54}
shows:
{"hour": 3, "minute": 48}
